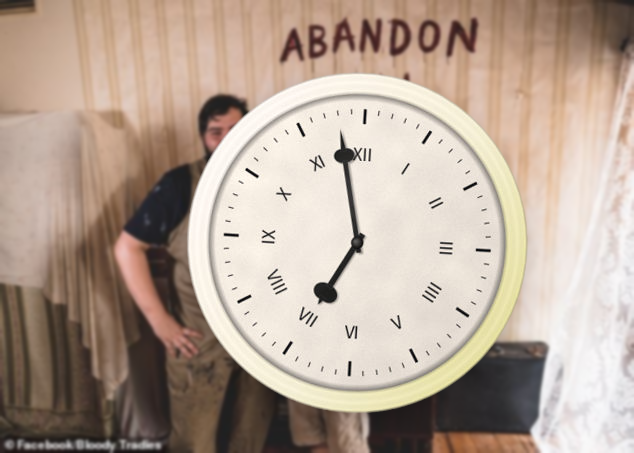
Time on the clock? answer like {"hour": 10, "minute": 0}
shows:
{"hour": 6, "minute": 58}
